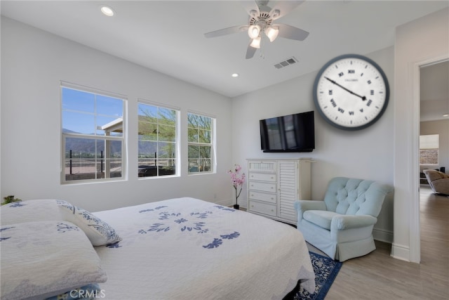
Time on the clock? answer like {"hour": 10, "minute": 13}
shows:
{"hour": 3, "minute": 50}
